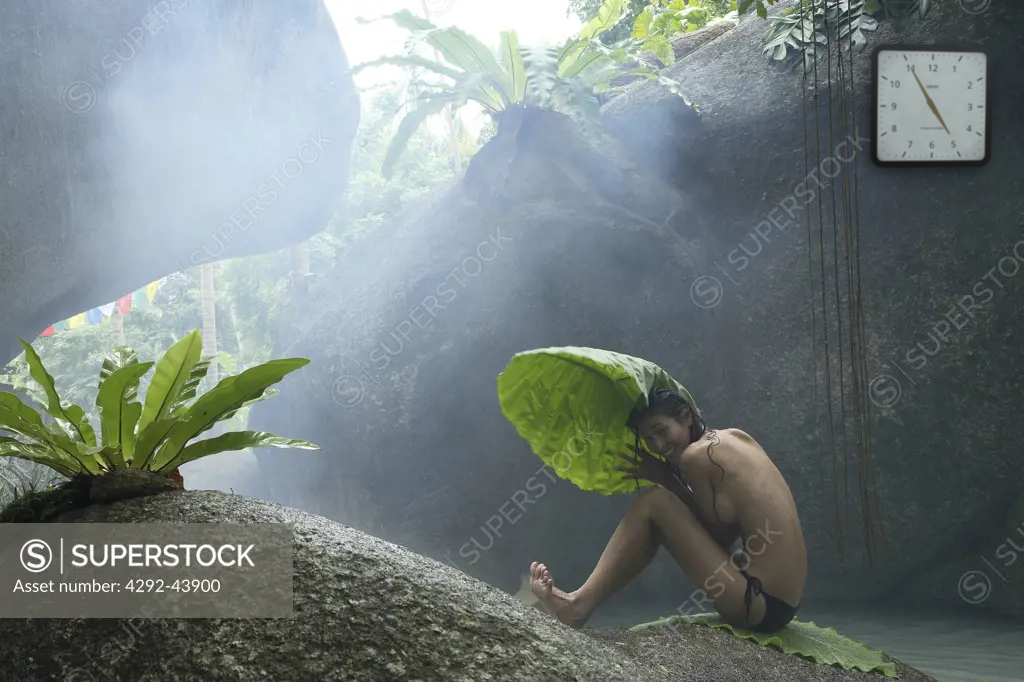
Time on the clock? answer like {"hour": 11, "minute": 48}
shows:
{"hour": 4, "minute": 55}
